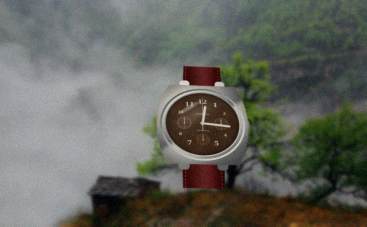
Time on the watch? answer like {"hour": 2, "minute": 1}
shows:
{"hour": 12, "minute": 16}
